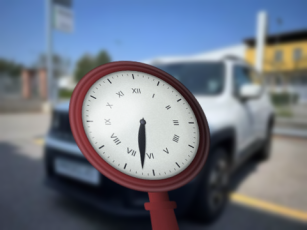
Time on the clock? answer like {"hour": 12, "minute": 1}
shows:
{"hour": 6, "minute": 32}
